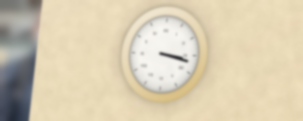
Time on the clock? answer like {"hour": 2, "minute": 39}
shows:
{"hour": 3, "minute": 17}
